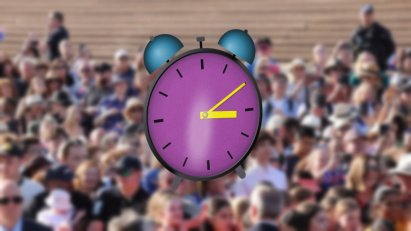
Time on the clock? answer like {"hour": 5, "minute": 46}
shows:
{"hour": 3, "minute": 10}
